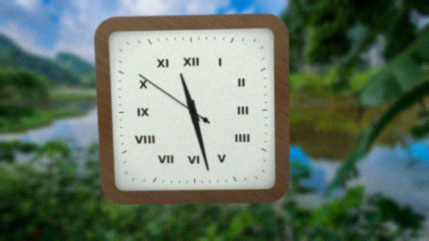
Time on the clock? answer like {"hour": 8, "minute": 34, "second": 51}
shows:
{"hour": 11, "minute": 27, "second": 51}
